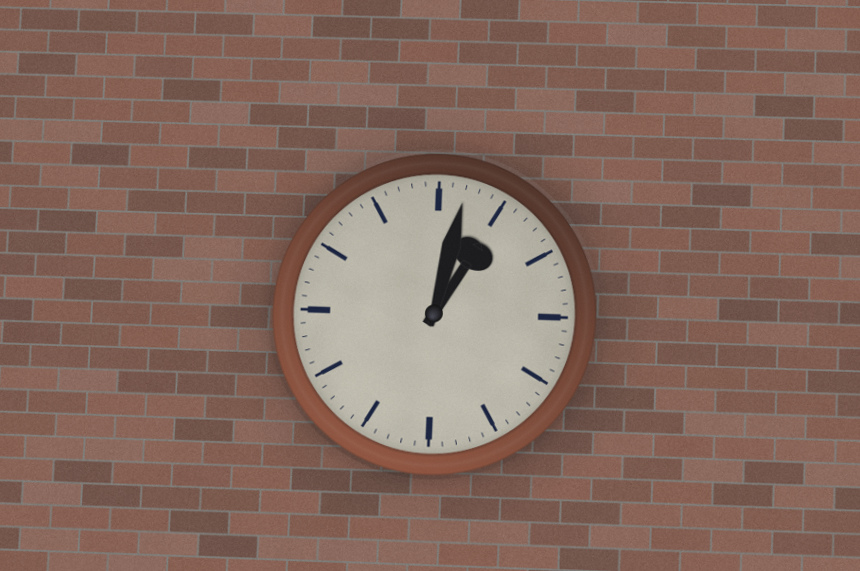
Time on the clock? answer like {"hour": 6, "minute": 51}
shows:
{"hour": 1, "minute": 2}
